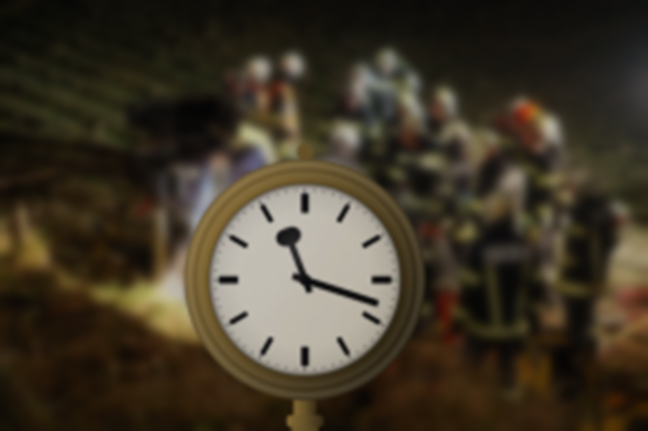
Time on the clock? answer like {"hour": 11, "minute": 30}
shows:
{"hour": 11, "minute": 18}
